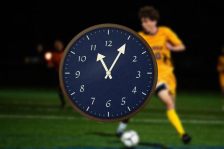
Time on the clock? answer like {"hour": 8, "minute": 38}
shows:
{"hour": 11, "minute": 5}
